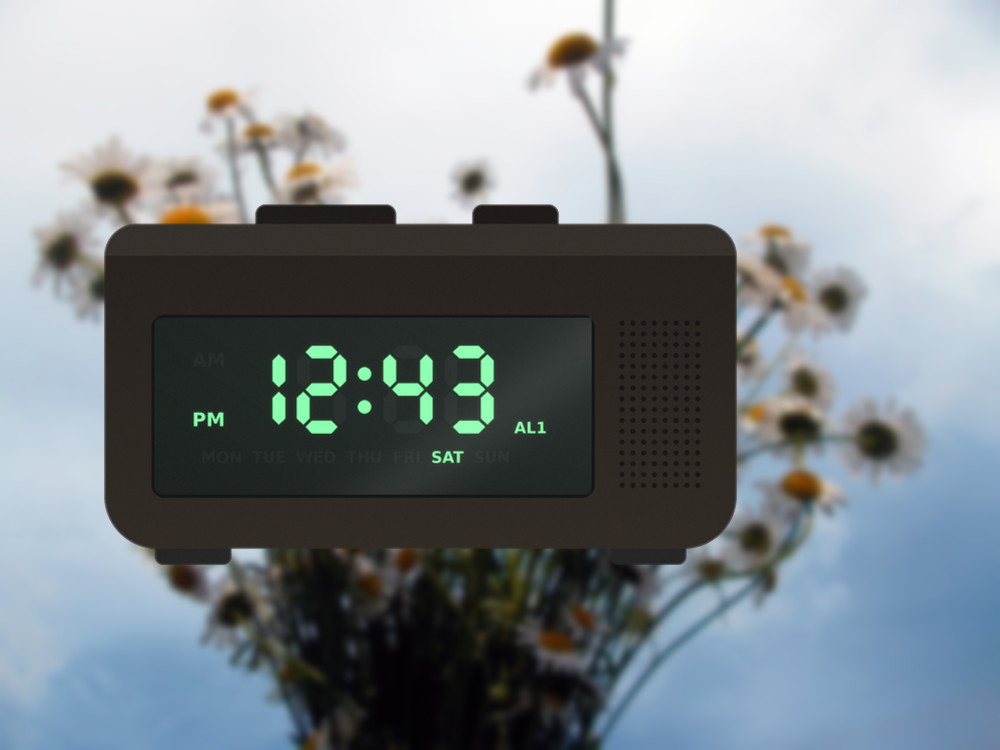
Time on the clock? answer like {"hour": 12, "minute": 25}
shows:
{"hour": 12, "minute": 43}
